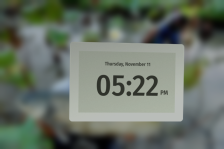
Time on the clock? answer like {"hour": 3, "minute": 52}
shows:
{"hour": 5, "minute": 22}
